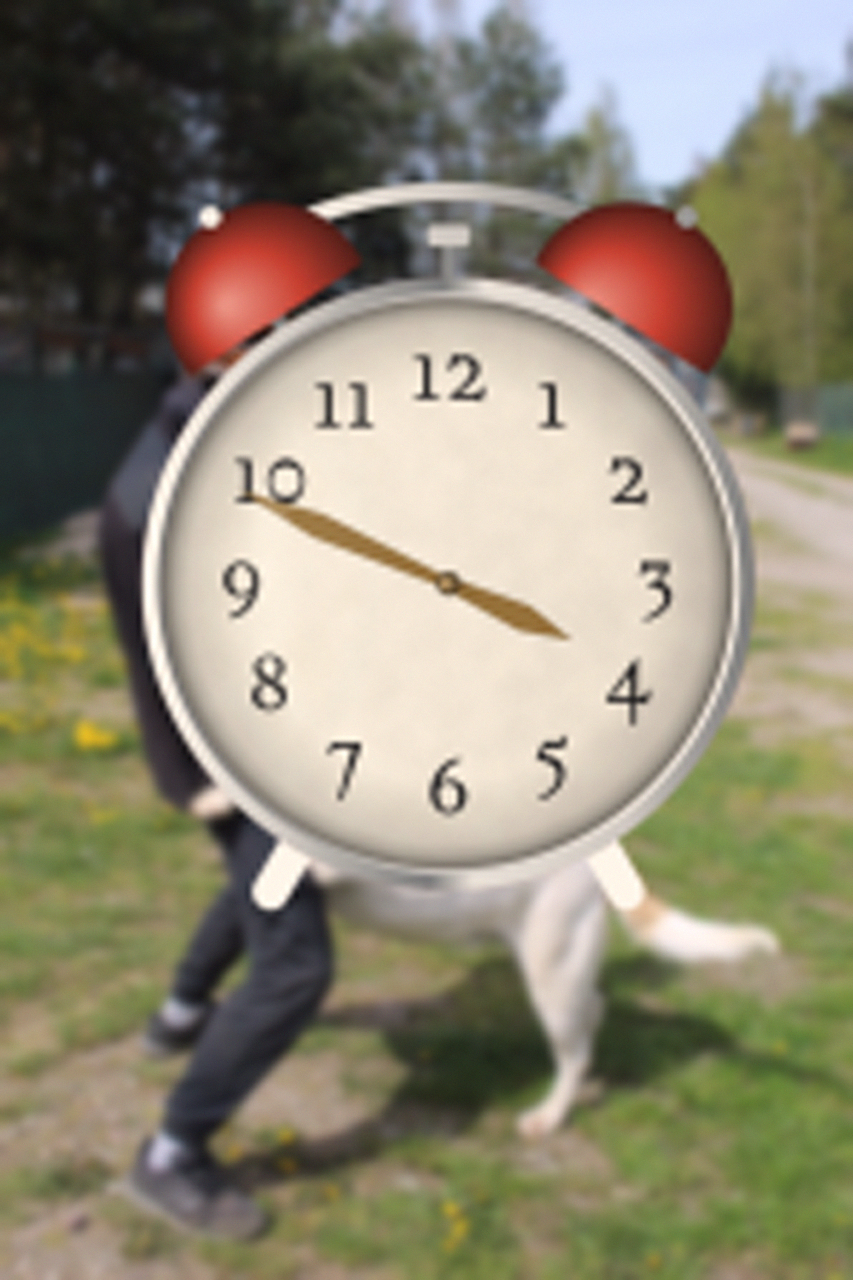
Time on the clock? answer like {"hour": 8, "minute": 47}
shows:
{"hour": 3, "minute": 49}
